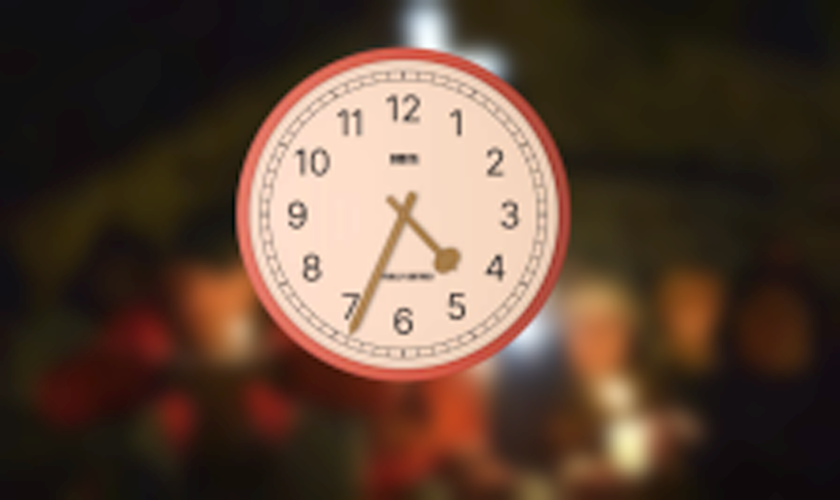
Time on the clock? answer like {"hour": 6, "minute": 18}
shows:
{"hour": 4, "minute": 34}
